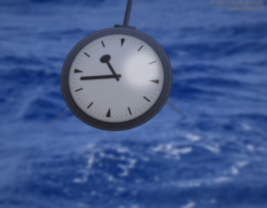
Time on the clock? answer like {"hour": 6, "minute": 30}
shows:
{"hour": 10, "minute": 43}
